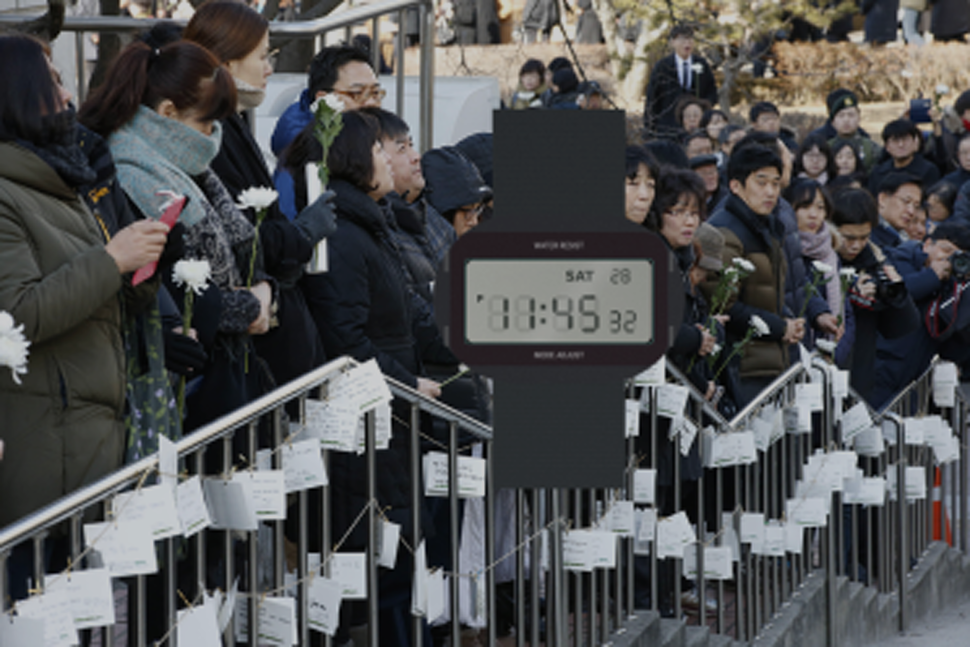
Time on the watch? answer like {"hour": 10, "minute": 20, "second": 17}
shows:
{"hour": 11, "minute": 45, "second": 32}
